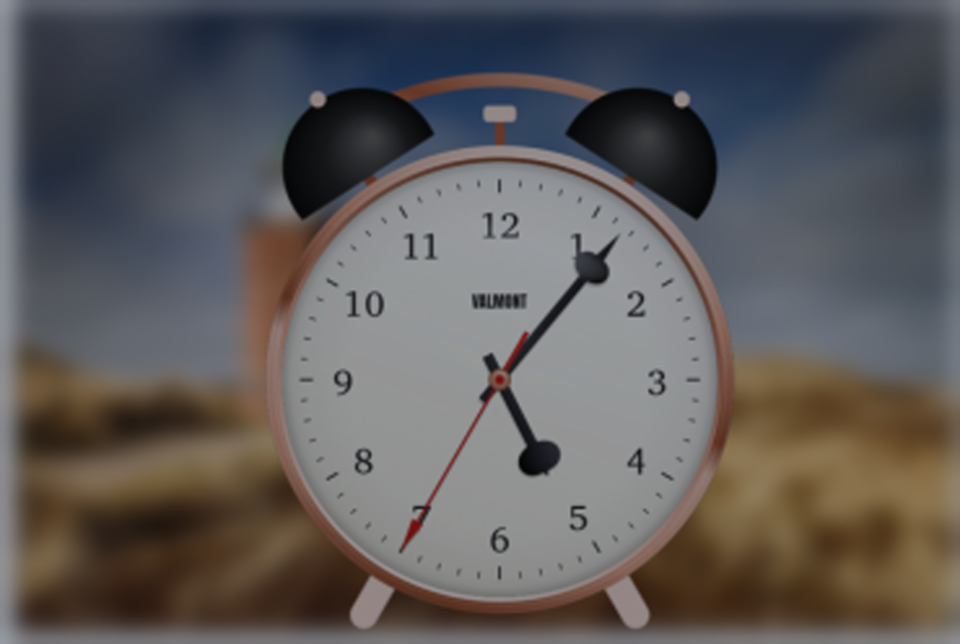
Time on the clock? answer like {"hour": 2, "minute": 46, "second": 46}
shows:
{"hour": 5, "minute": 6, "second": 35}
